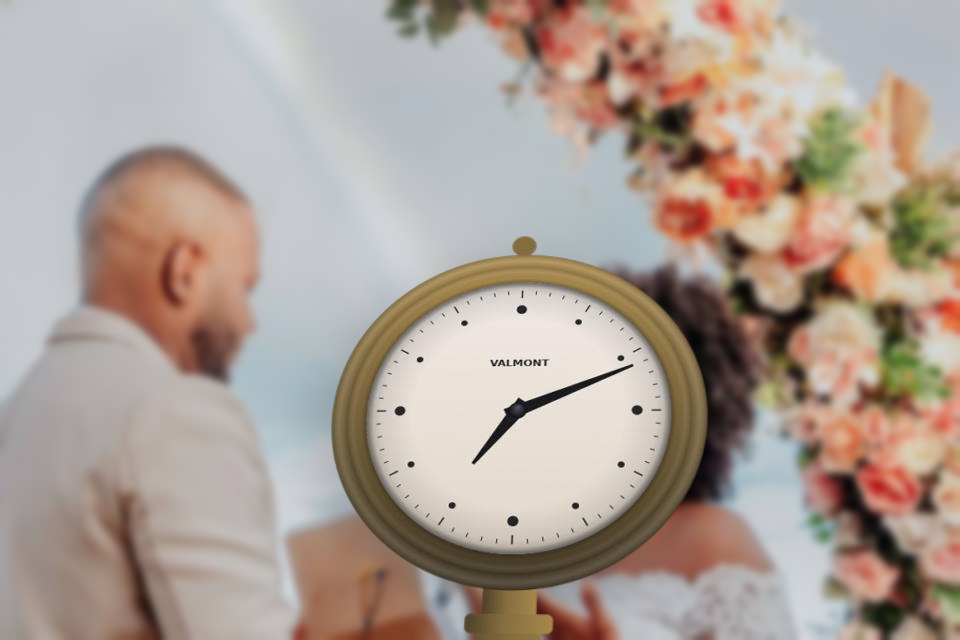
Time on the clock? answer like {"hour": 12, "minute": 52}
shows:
{"hour": 7, "minute": 11}
